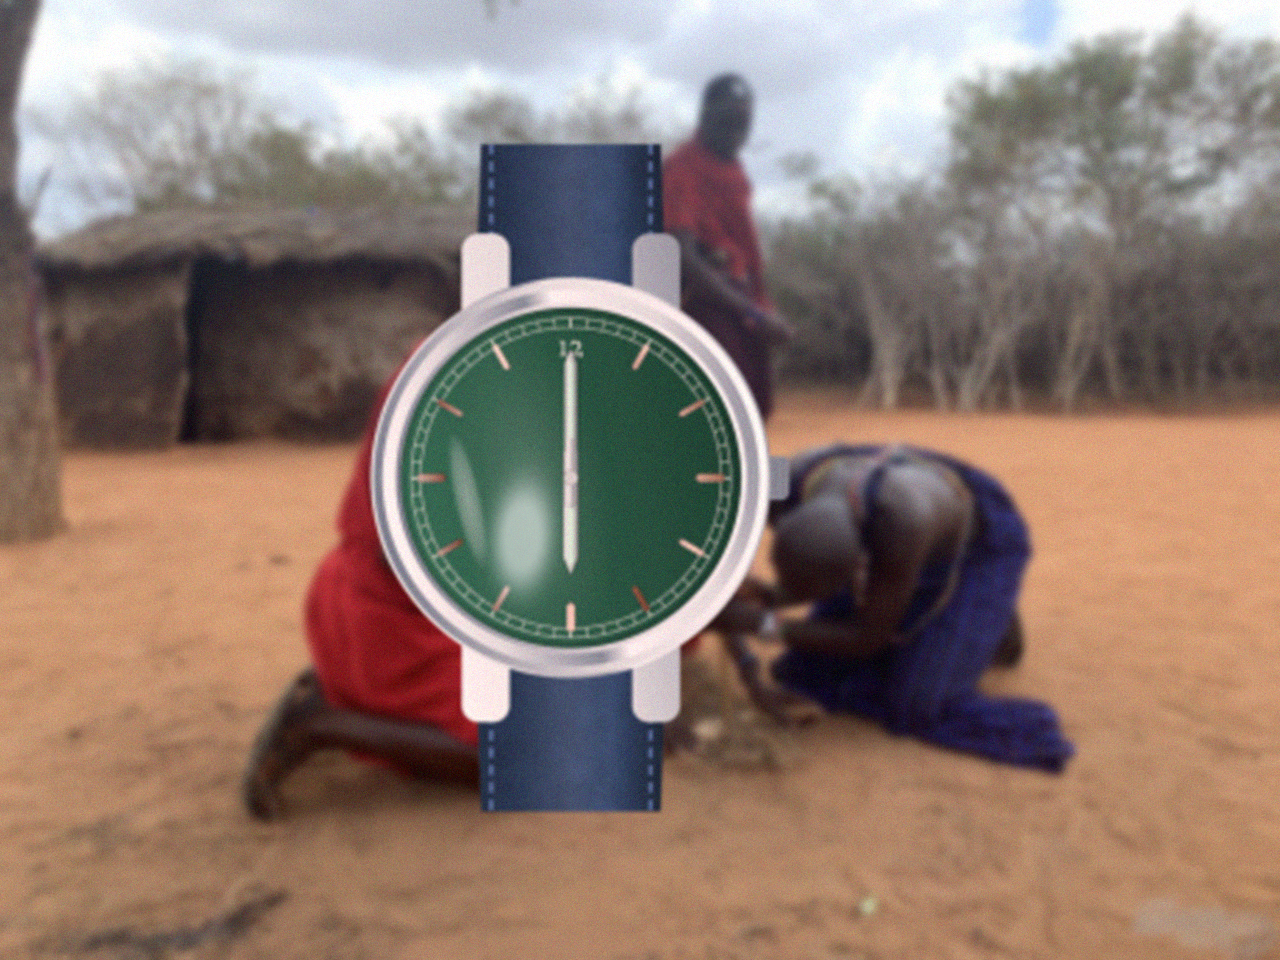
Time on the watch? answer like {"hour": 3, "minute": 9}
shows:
{"hour": 6, "minute": 0}
